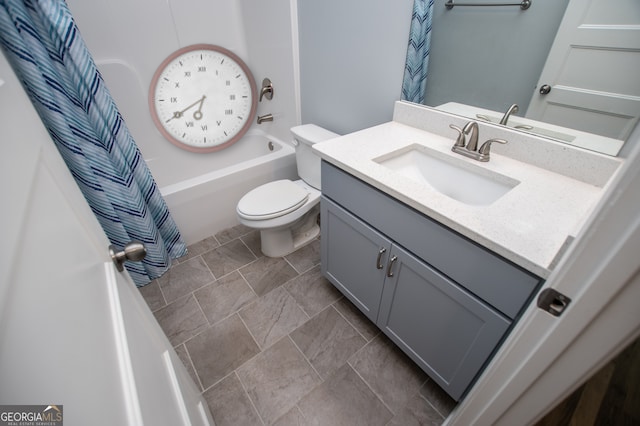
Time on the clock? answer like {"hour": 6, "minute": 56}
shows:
{"hour": 6, "minute": 40}
